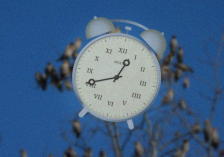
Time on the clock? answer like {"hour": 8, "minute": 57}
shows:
{"hour": 12, "minute": 41}
